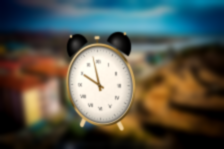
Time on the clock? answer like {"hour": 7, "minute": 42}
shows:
{"hour": 9, "minute": 58}
